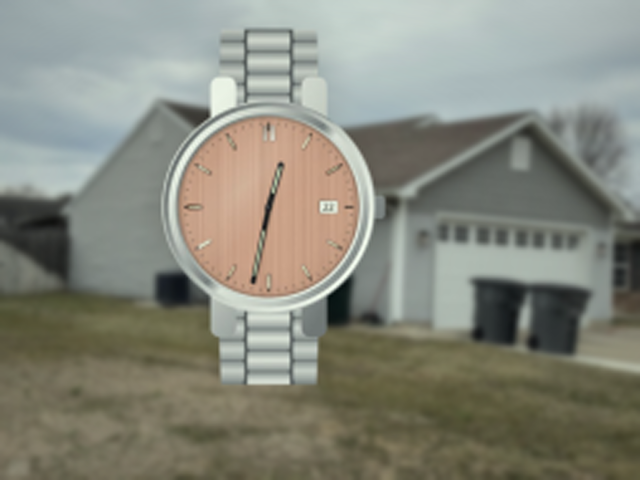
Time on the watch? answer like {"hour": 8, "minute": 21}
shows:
{"hour": 12, "minute": 32}
